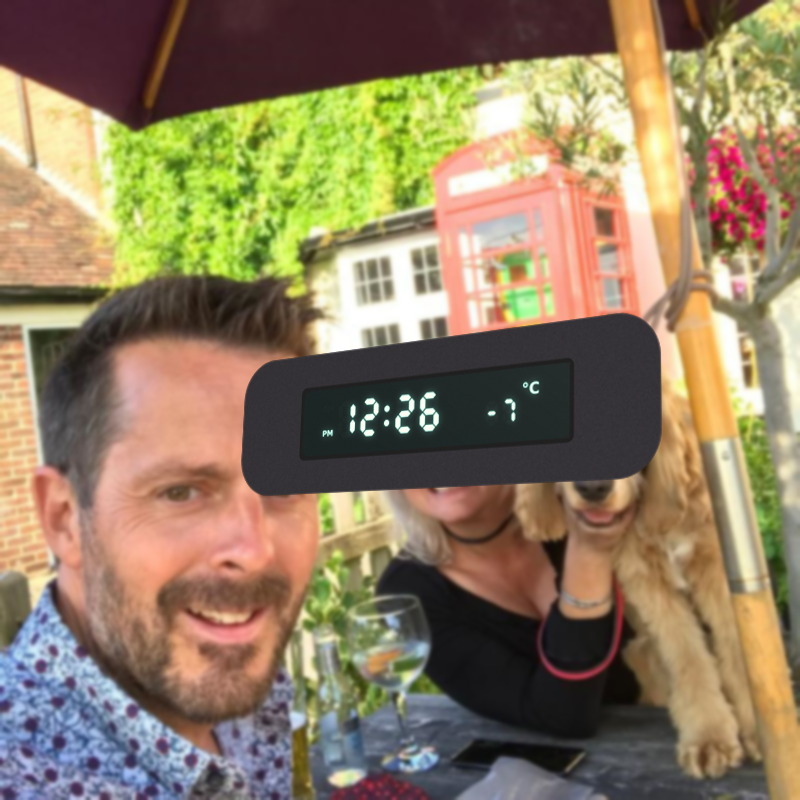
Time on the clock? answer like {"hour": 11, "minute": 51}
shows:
{"hour": 12, "minute": 26}
